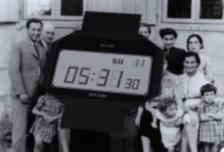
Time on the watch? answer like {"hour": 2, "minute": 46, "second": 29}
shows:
{"hour": 5, "minute": 31, "second": 30}
